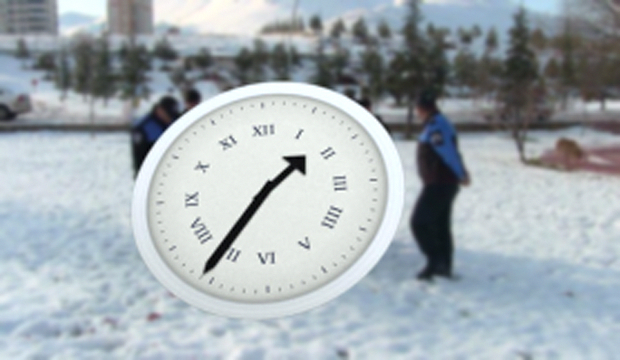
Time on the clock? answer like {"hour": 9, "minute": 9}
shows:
{"hour": 1, "minute": 36}
